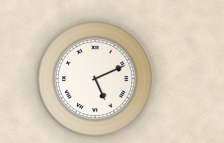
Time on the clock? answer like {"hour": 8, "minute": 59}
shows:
{"hour": 5, "minute": 11}
